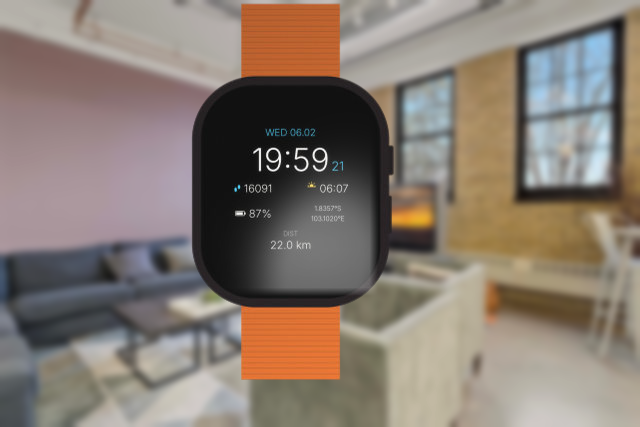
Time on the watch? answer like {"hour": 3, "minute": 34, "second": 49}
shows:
{"hour": 19, "minute": 59, "second": 21}
